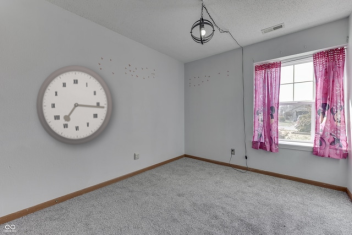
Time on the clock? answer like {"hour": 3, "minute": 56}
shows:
{"hour": 7, "minute": 16}
